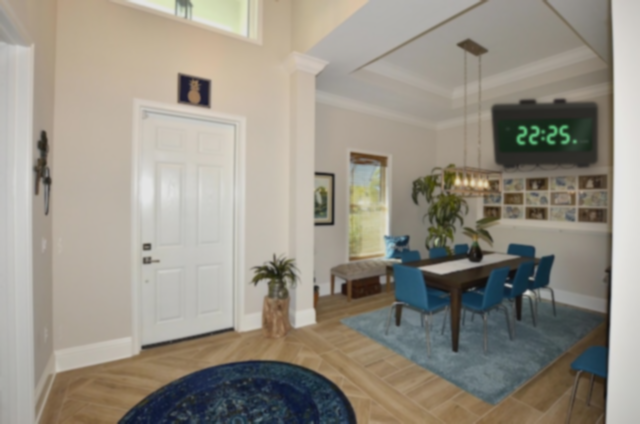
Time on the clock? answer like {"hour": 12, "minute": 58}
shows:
{"hour": 22, "minute": 25}
